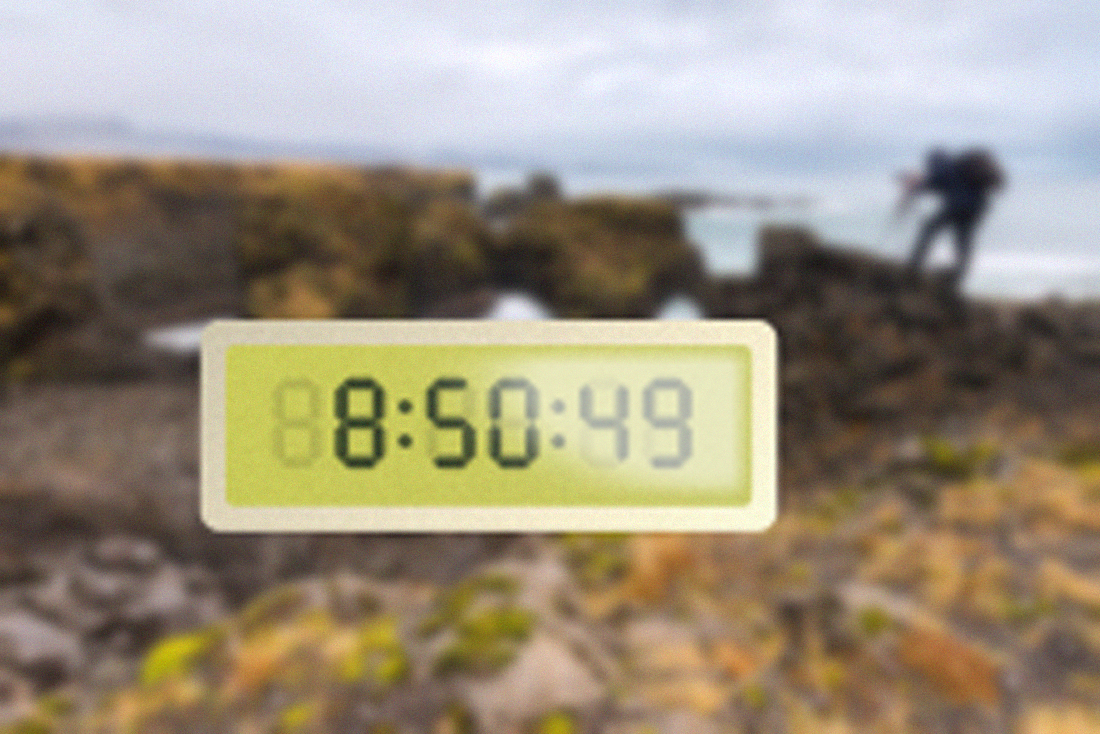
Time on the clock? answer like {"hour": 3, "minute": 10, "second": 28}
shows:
{"hour": 8, "minute": 50, "second": 49}
